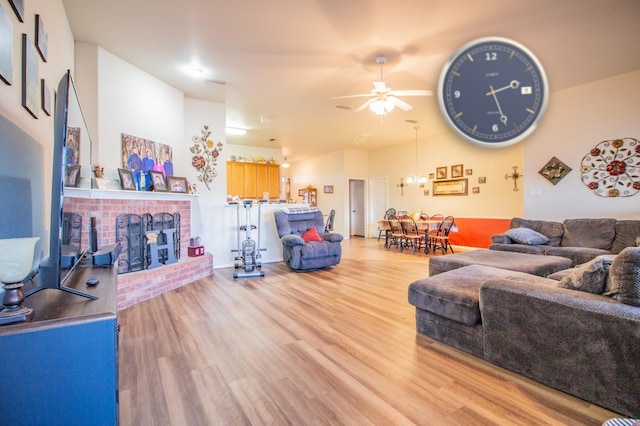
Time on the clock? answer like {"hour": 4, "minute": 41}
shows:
{"hour": 2, "minute": 27}
